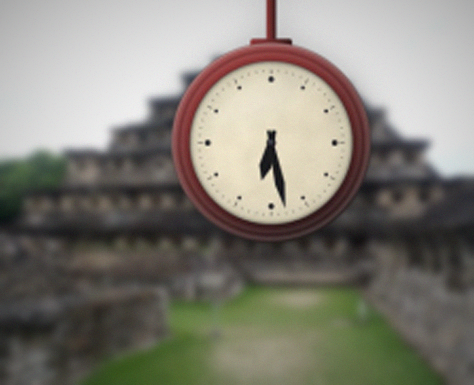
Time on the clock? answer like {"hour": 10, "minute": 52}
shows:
{"hour": 6, "minute": 28}
